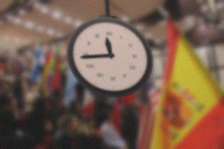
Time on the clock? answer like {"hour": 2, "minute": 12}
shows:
{"hour": 11, "minute": 44}
